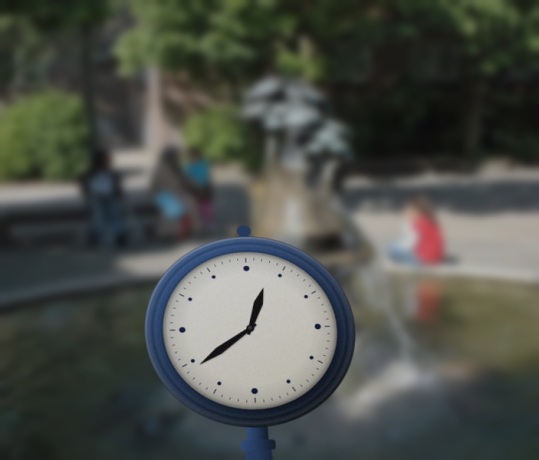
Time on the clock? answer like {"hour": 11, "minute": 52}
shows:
{"hour": 12, "minute": 39}
